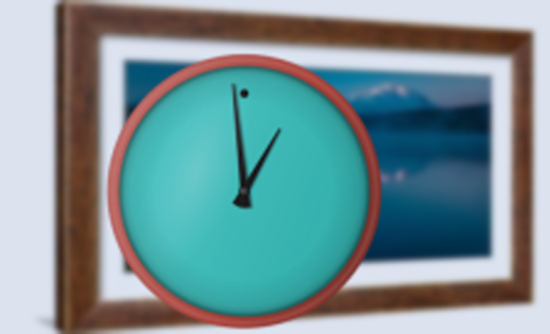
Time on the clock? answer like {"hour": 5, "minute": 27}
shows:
{"hour": 12, "minute": 59}
